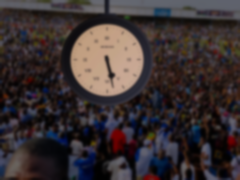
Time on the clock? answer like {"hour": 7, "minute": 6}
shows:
{"hour": 5, "minute": 28}
